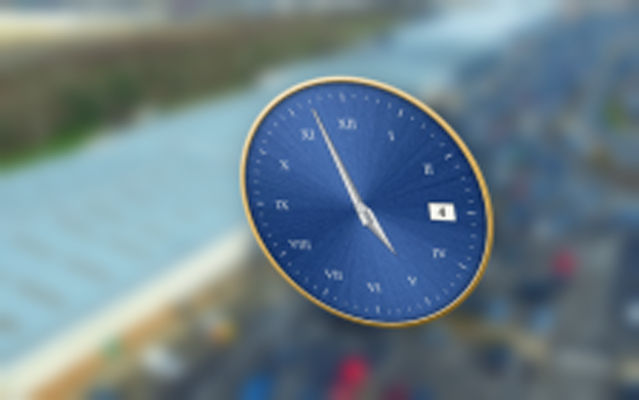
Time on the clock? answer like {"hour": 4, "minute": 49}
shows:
{"hour": 4, "minute": 57}
